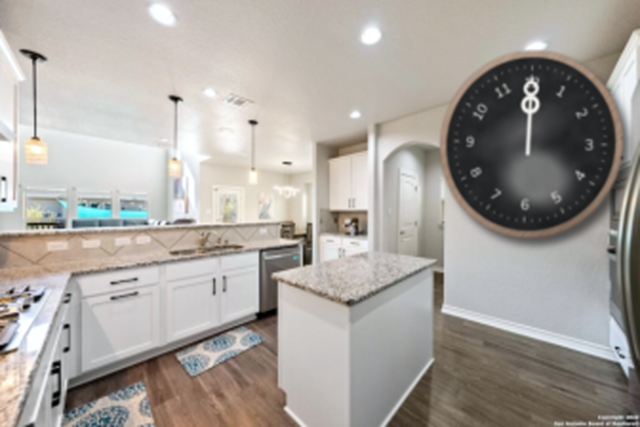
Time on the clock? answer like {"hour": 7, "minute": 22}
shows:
{"hour": 12, "minute": 0}
